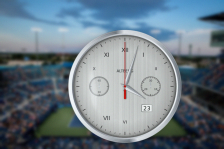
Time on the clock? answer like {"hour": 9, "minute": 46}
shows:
{"hour": 4, "minute": 3}
